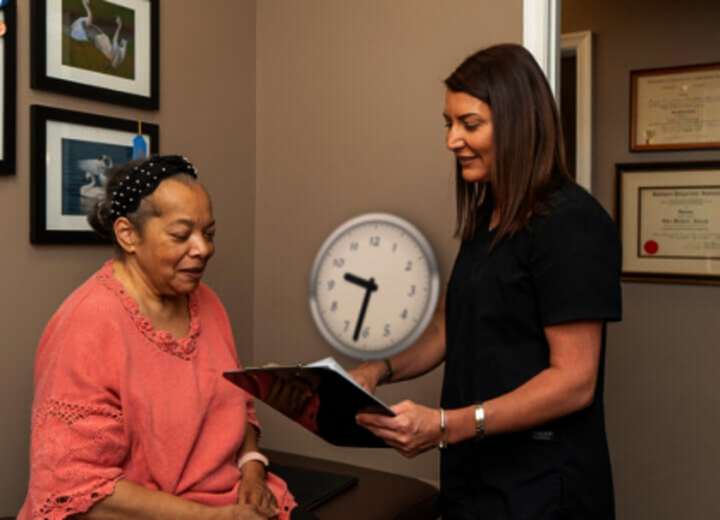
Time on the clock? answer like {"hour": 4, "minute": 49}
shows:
{"hour": 9, "minute": 32}
